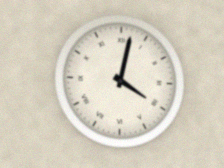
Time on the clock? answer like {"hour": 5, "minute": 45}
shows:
{"hour": 4, "minute": 2}
